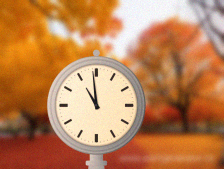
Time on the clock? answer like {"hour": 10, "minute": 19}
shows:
{"hour": 10, "minute": 59}
